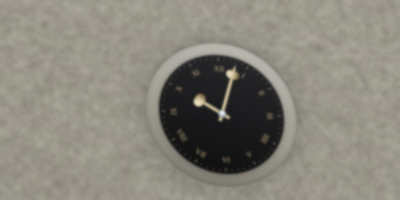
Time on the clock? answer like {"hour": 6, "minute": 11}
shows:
{"hour": 10, "minute": 3}
